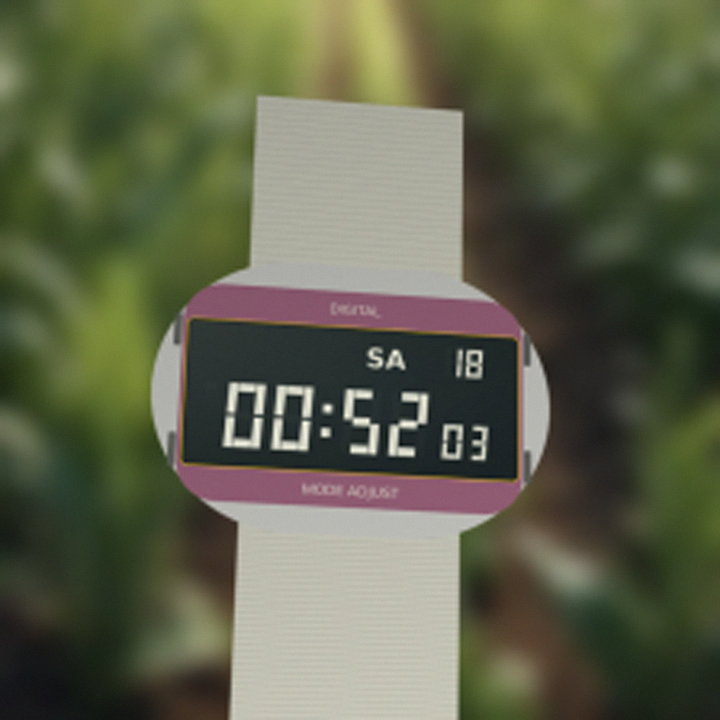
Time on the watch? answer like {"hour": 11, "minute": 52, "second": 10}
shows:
{"hour": 0, "minute": 52, "second": 3}
